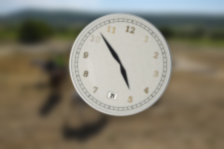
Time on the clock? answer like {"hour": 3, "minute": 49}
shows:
{"hour": 4, "minute": 52}
